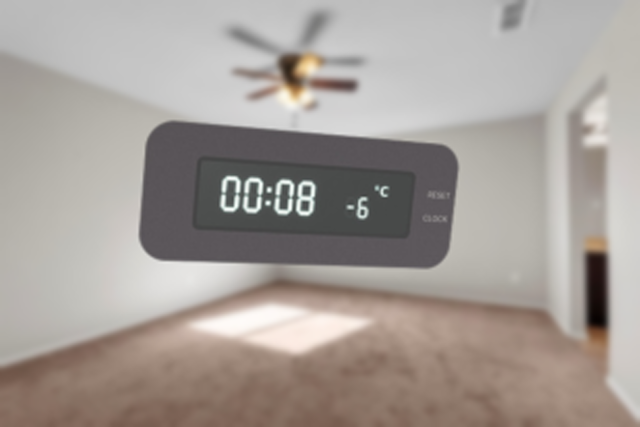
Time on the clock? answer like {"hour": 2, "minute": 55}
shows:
{"hour": 0, "minute": 8}
